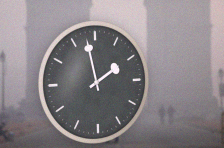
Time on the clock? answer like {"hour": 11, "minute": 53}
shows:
{"hour": 1, "minute": 58}
